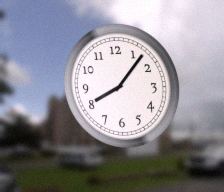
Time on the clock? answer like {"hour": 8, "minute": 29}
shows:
{"hour": 8, "minute": 7}
